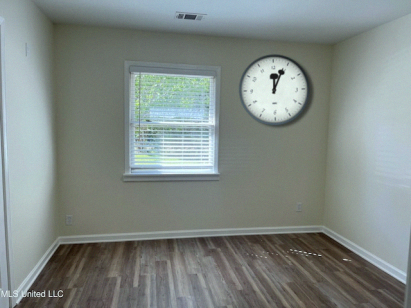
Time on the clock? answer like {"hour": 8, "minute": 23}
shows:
{"hour": 12, "minute": 4}
